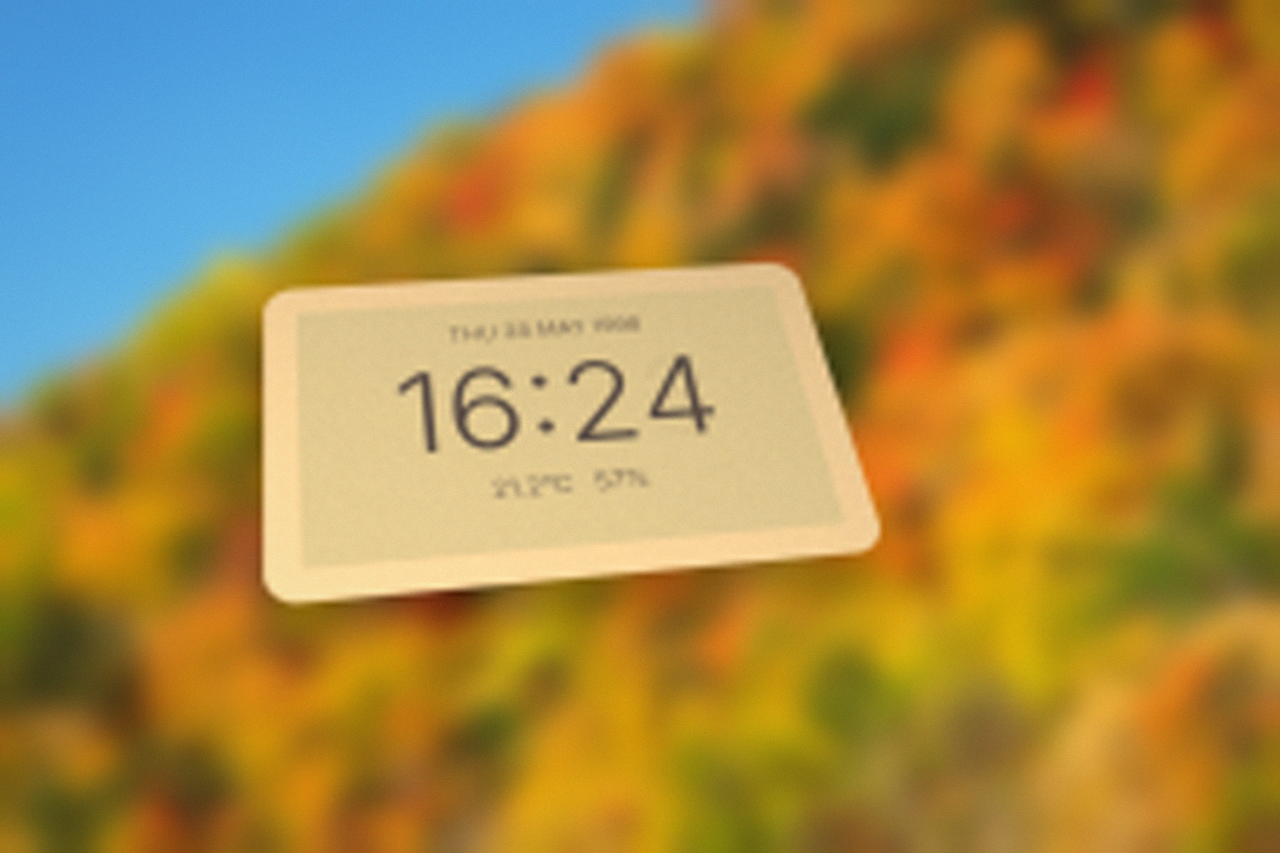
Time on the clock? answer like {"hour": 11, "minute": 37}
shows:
{"hour": 16, "minute": 24}
